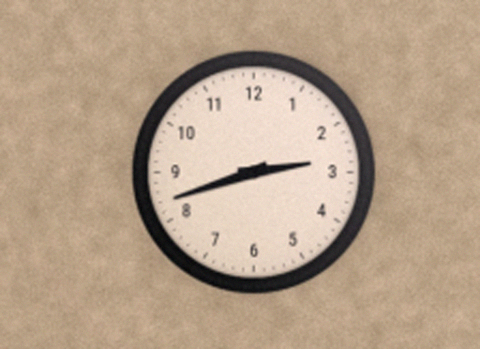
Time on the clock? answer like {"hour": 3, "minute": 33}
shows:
{"hour": 2, "minute": 42}
